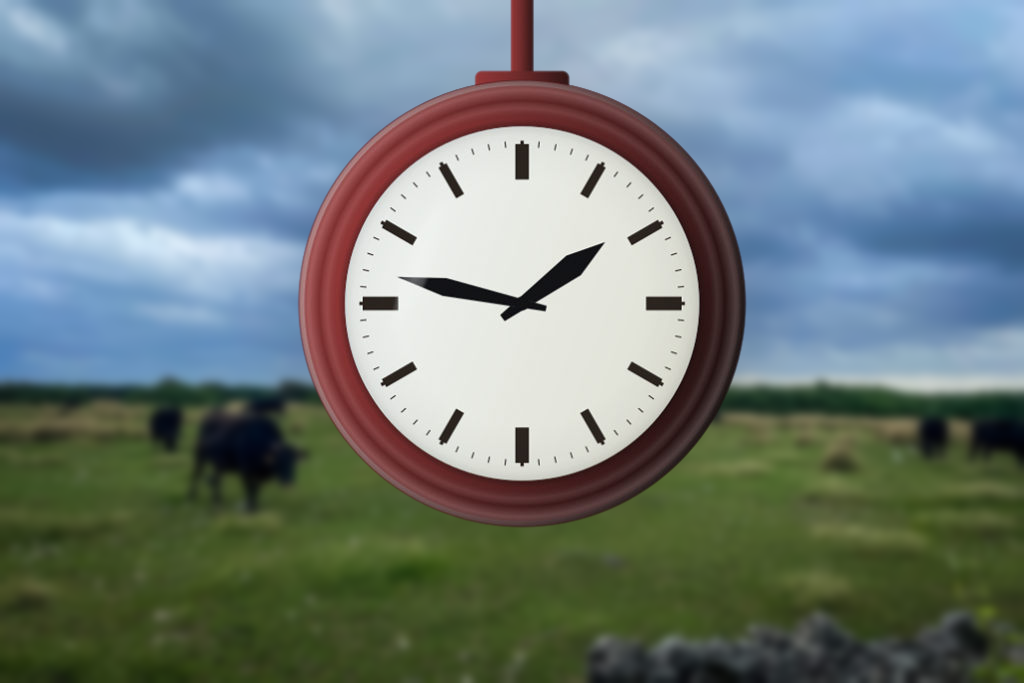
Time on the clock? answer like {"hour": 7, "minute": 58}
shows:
{"hour": 1, "minute": 47}
